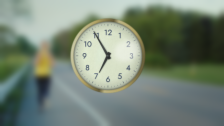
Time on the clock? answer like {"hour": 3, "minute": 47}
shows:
{"hour": 6, "minute": 55}
